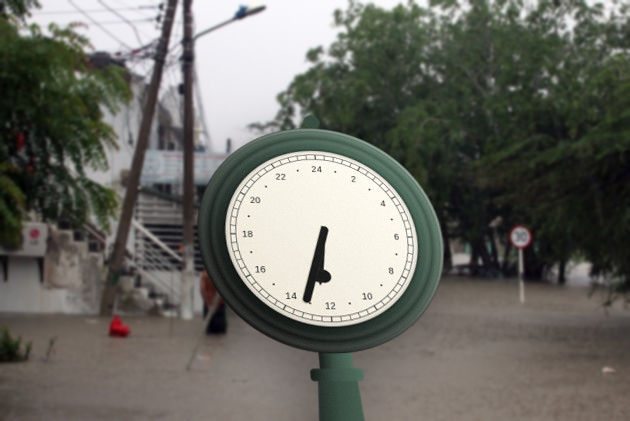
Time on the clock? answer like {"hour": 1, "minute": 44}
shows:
{"hour": 12, "minute": 33}
